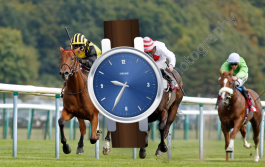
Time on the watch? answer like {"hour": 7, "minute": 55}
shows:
{"hour": 9, "minute": 35}
